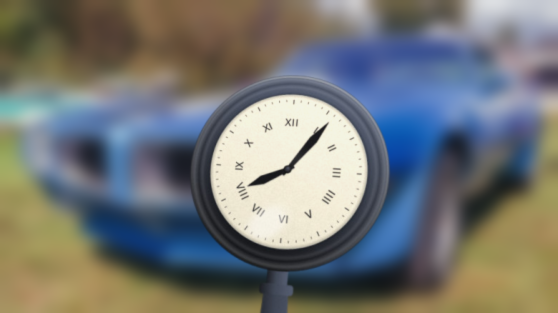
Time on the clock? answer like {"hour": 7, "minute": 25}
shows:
{"hour": 8, "minute": 6}
